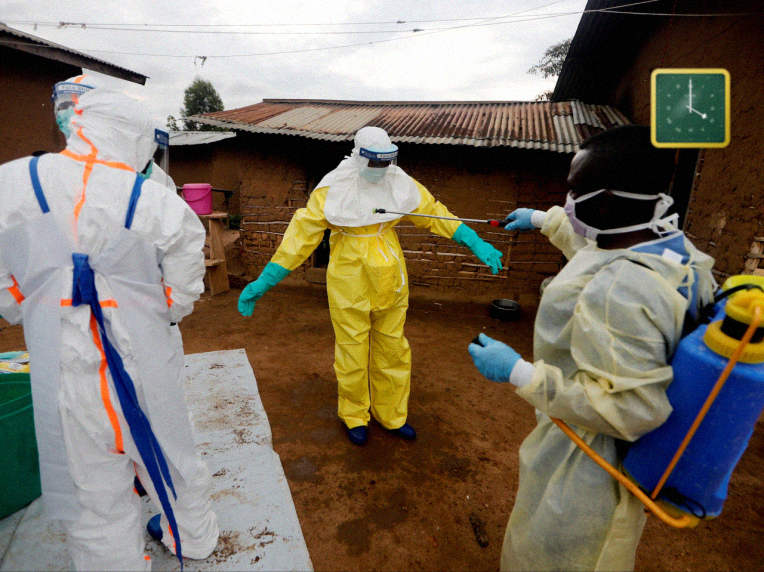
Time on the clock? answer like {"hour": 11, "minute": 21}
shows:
{"hour": 4, "minute": 0}
